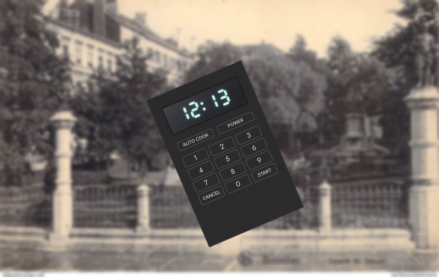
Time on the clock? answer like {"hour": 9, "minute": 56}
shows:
{"hour": 12, "minute": 13}
